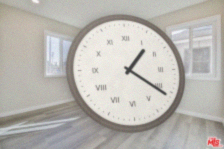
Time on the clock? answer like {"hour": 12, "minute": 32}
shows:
{"hour": 1, "minute": 21}
